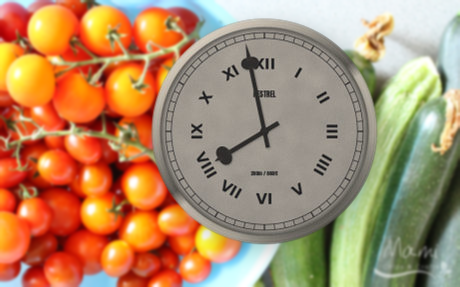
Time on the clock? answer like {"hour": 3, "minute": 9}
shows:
{"hour": 7, "minute": 58}
